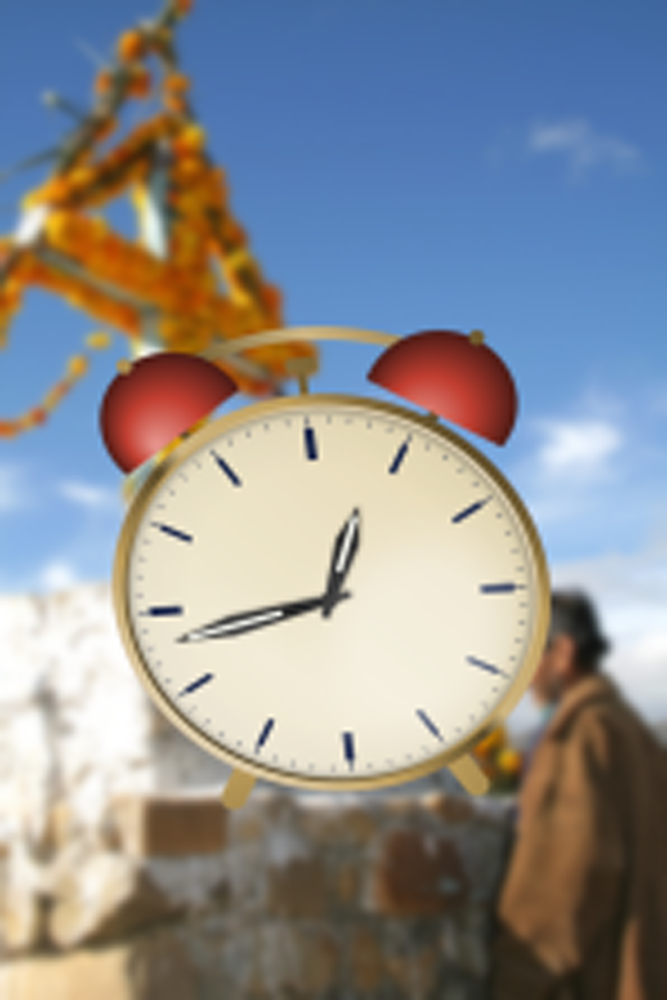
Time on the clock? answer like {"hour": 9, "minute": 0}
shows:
{"hour": 12, "minute": 43}
